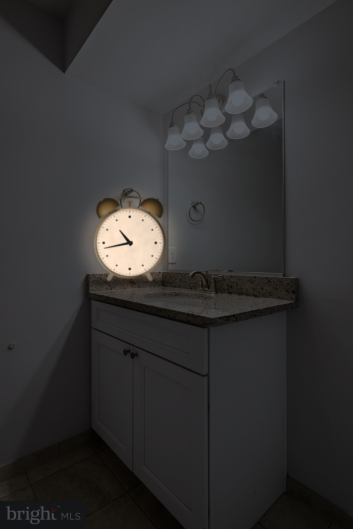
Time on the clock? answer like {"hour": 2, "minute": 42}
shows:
{"hour": 10, "minute": 43}
